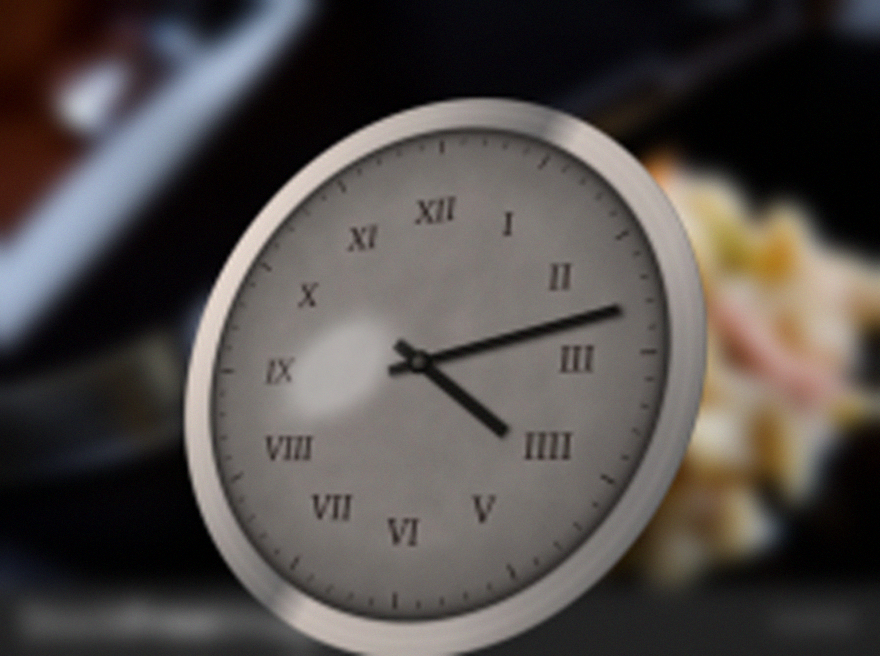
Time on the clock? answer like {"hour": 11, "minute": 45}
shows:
{"hour": 4, "minute": 13}
